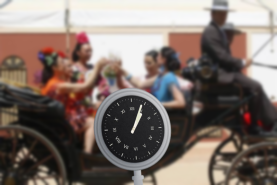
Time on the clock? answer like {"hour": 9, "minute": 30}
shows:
{"hour": 1, "minute": 4}
